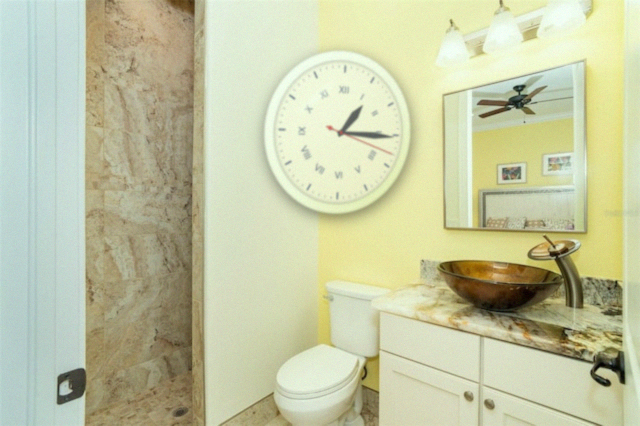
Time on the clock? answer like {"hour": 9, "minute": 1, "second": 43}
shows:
{"hour": 1, "minute": 15, "second": 18}
